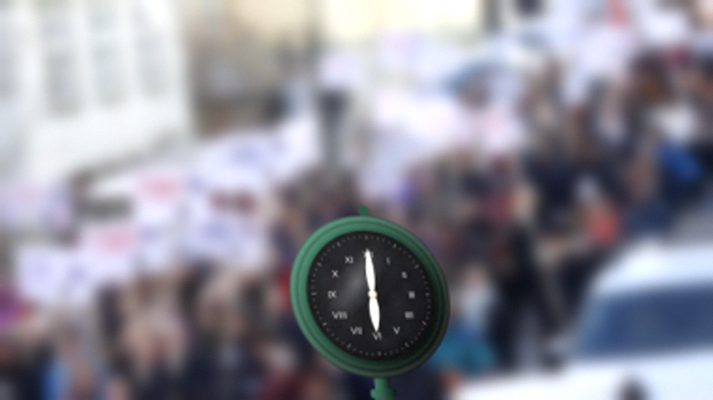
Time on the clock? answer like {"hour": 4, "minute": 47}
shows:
{"hour": 6, "minute": 0}
